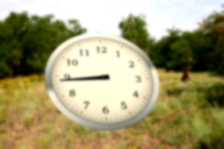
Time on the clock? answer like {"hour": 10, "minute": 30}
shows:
{"hour": 8, "minute": 44}
